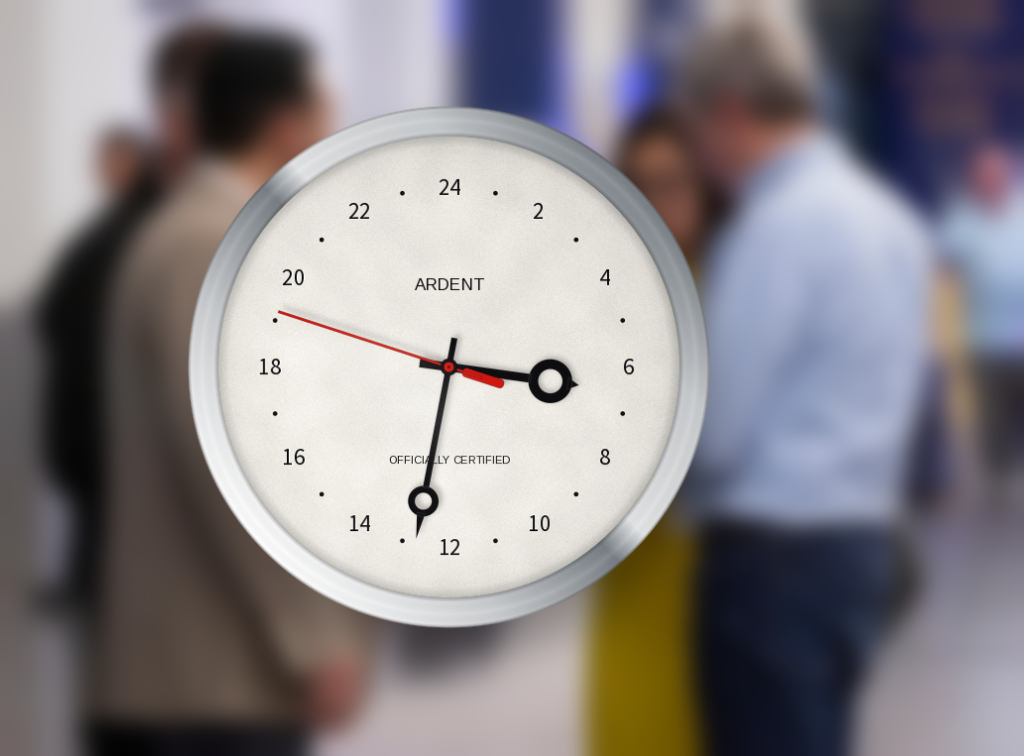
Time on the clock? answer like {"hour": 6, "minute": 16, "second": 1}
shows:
{"hour": 6, "minute": 31, "second": 48}
